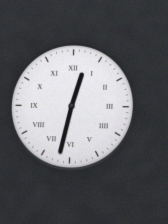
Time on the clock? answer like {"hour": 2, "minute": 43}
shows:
{"hour": 12, "minute": 32}
